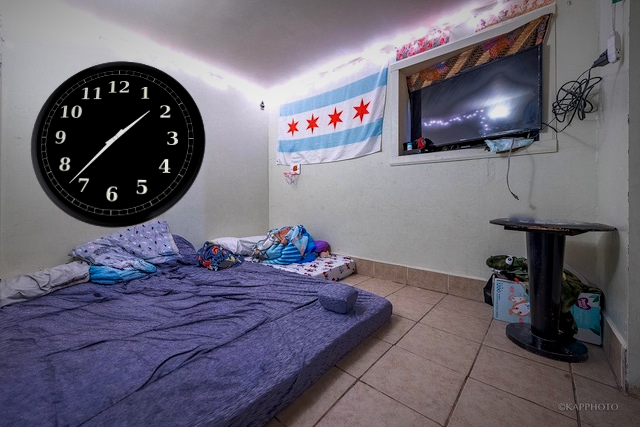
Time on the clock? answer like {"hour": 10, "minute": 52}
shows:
{"hour": 1, "minute": 37}
